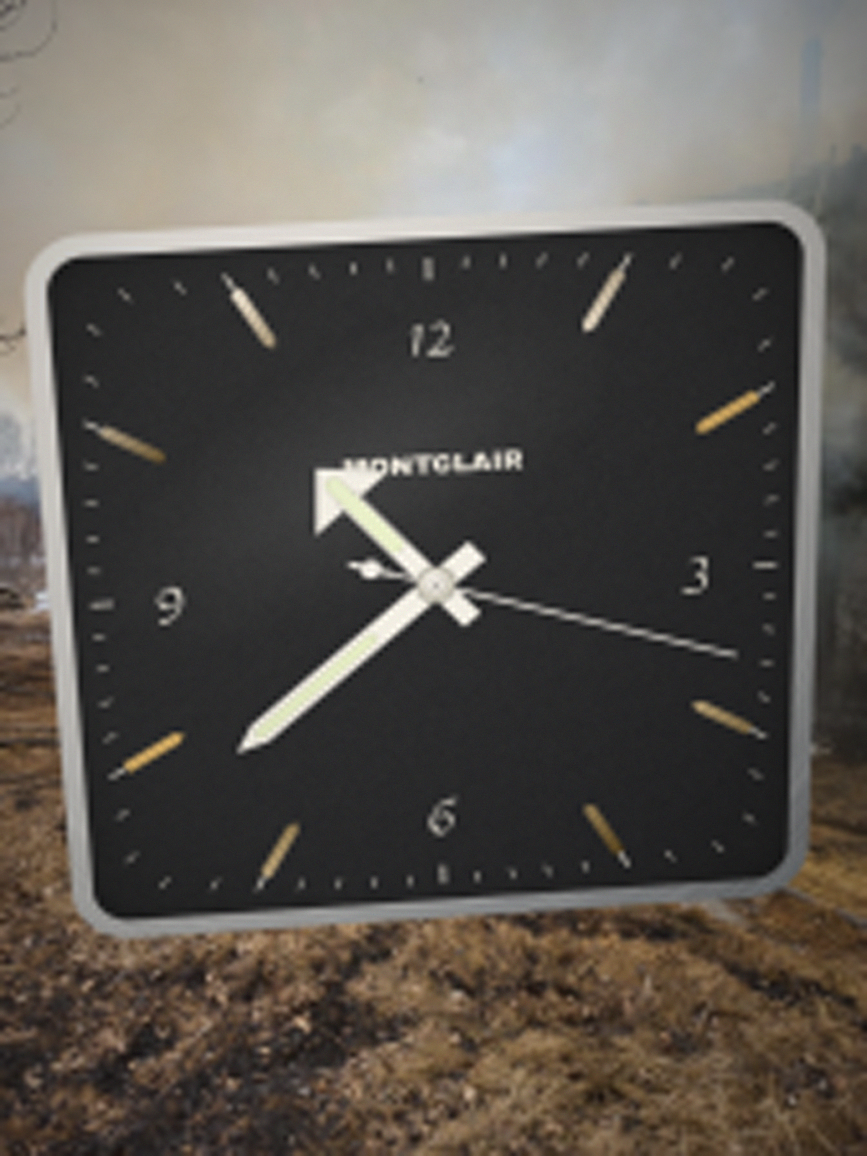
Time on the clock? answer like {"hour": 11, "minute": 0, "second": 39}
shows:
{"hour": 10, "minute": 38, "second": 18}
